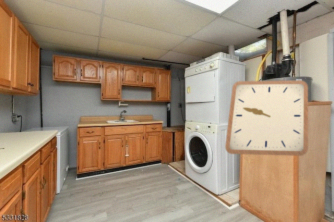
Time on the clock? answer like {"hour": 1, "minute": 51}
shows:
{"hour": 9, "minute": 48}
